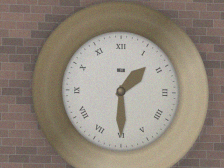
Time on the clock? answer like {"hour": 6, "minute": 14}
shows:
{"hour": 1, "minute": 30}
